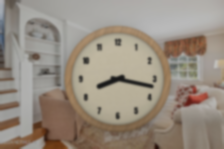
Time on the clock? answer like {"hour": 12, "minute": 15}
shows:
{"hour": 8, "minute": 17}
